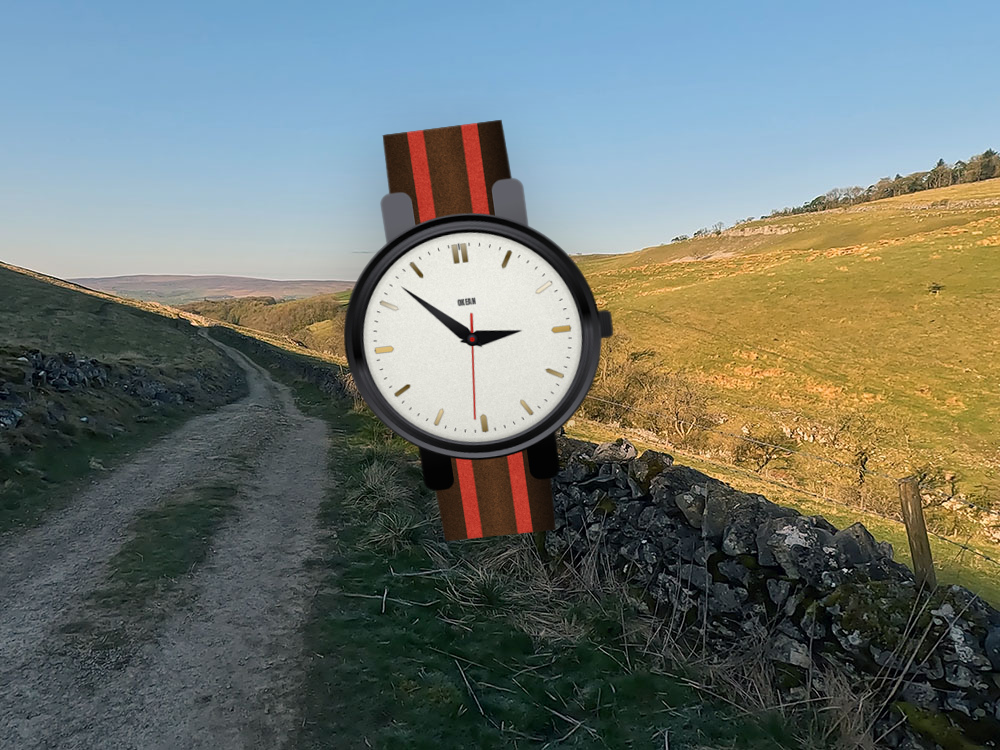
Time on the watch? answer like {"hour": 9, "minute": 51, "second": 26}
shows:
{"hour": 2, "minute": 52, "second": 31}
